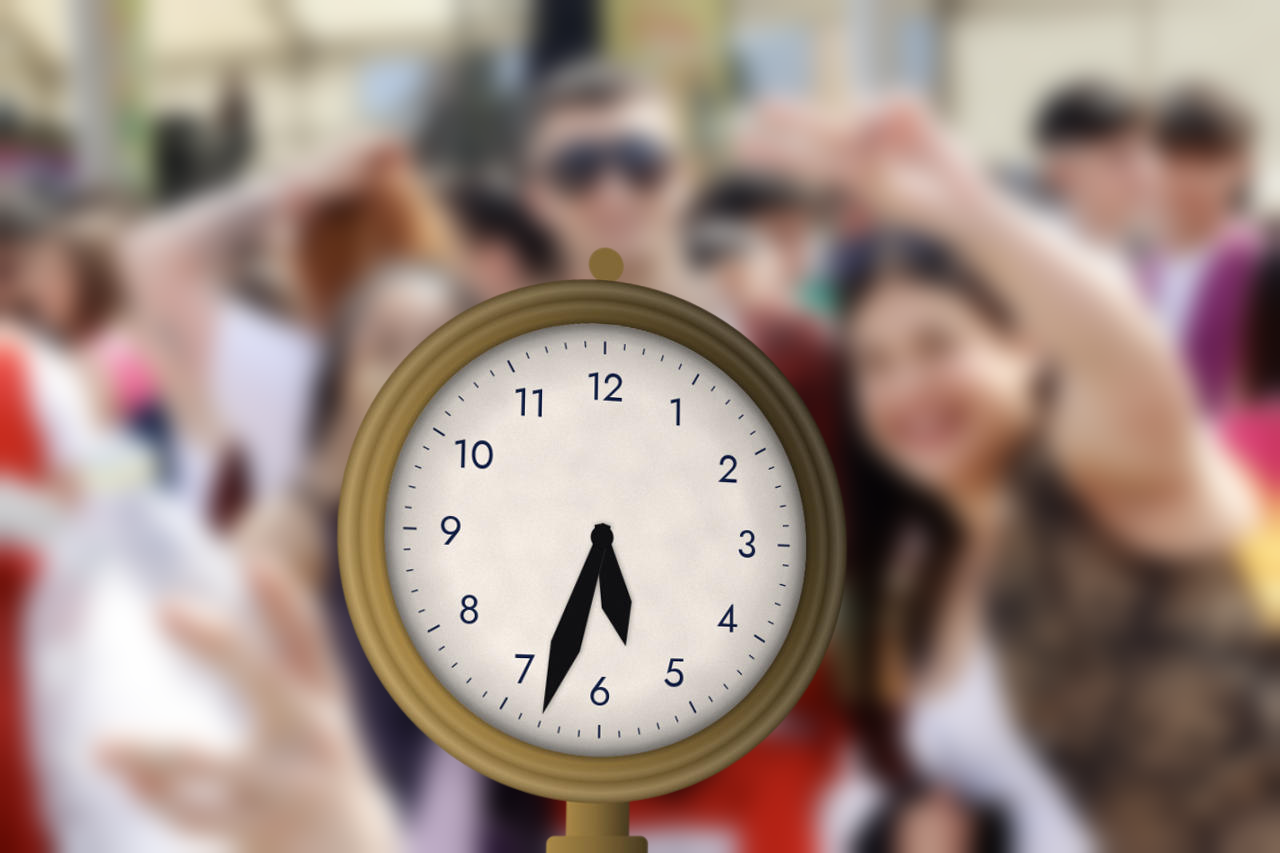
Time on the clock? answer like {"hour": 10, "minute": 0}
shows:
{"hour": 5, "minute": 33}
